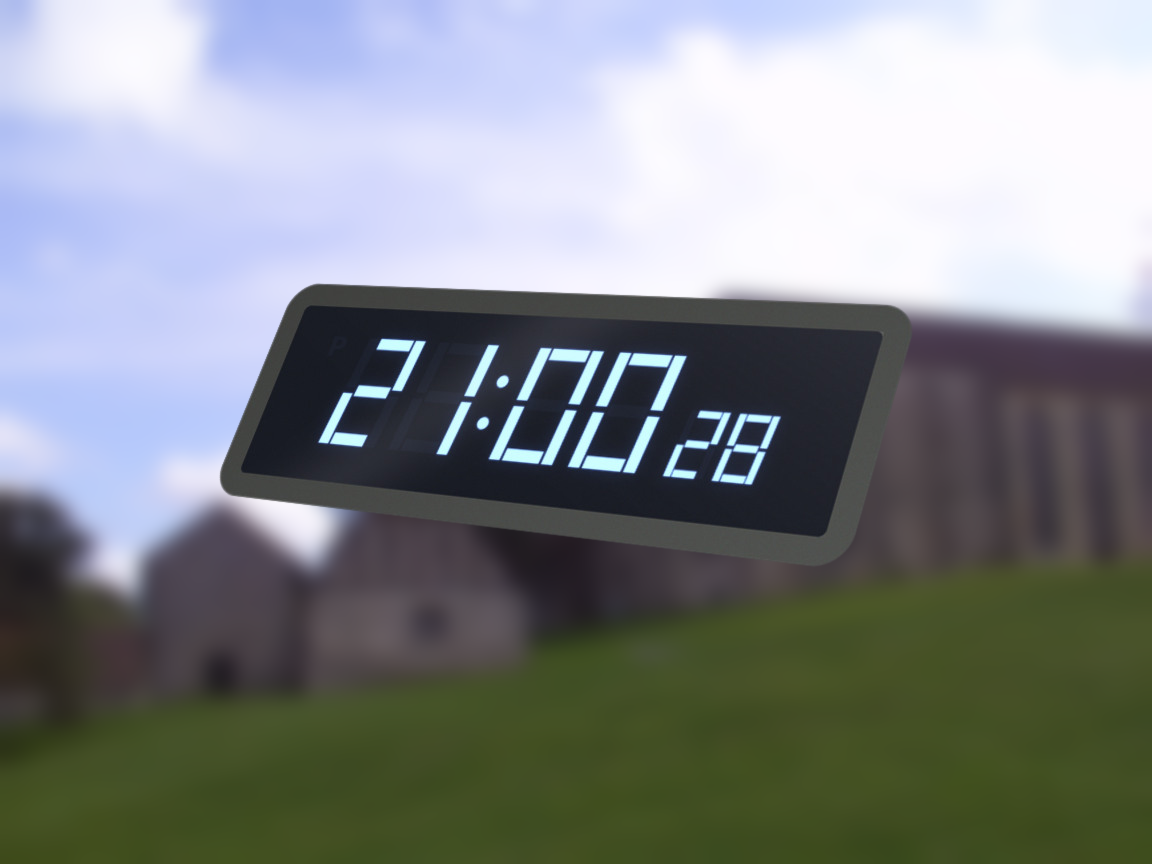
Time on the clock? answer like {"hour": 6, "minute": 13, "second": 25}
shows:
{"hour": 21, "minute": 0, "second": 28}
